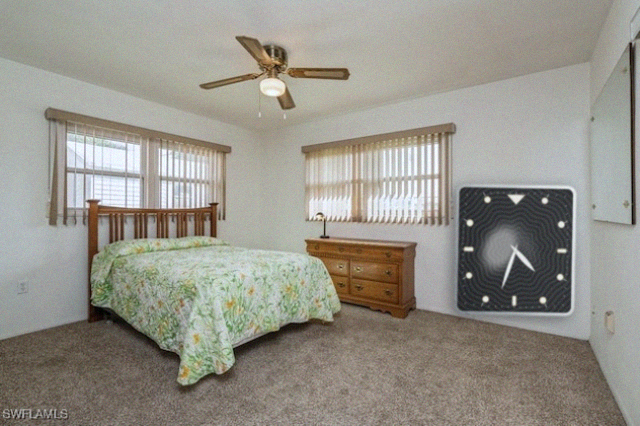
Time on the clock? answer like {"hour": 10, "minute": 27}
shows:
{"hour": 4, "minute": 33}
